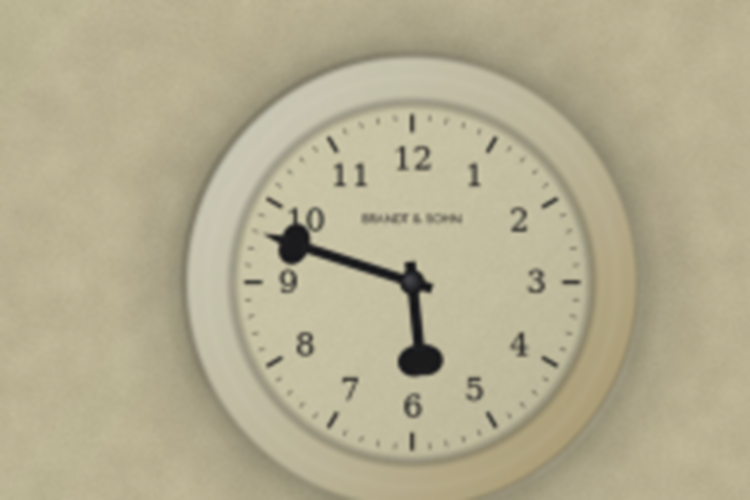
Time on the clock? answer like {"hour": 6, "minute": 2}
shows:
{"hour": 5, "minute": 48}
